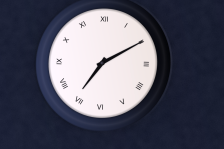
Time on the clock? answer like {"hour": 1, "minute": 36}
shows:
{"hour": 7, "minute": 10}
